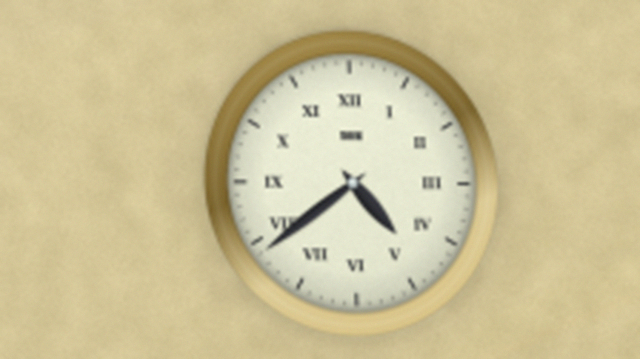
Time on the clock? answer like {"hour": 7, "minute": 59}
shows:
{"hour": 4, "minute": 39}
